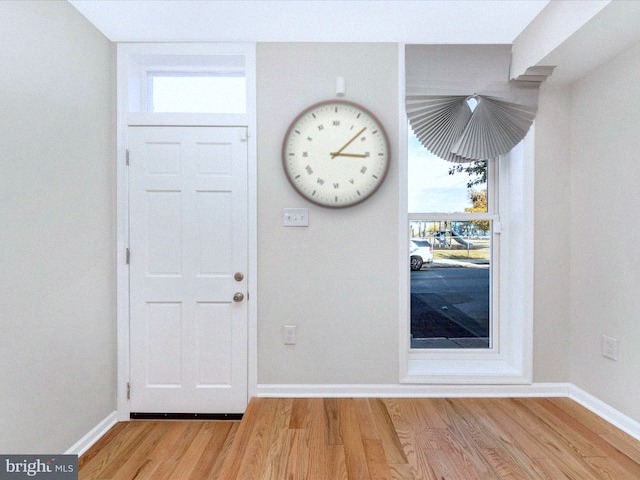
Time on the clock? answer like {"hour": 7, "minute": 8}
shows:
{"hour": 3, "minute": 8}
